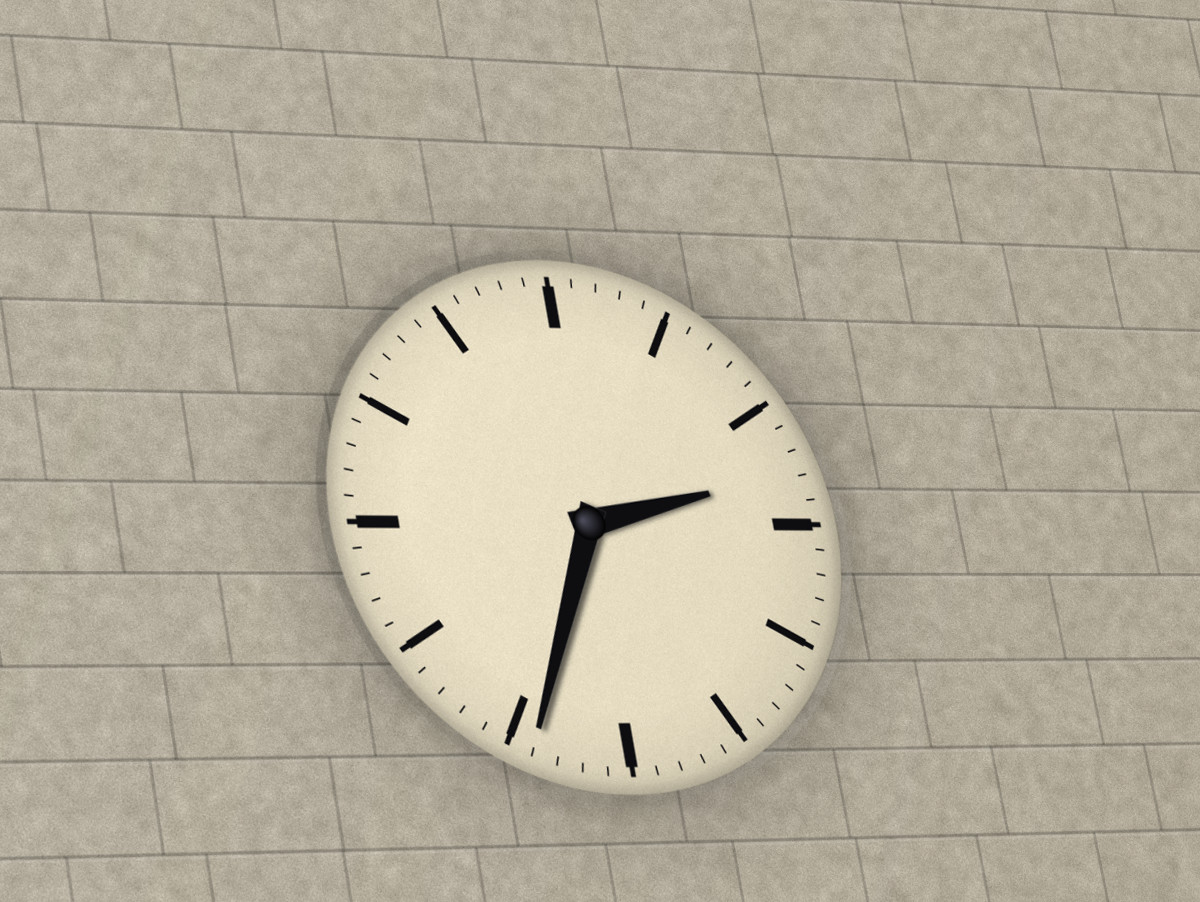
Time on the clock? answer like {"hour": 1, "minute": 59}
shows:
{"hour": 2, "minute": 34}
